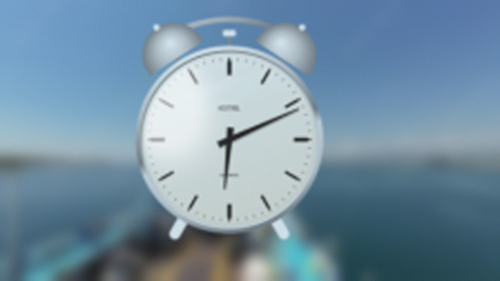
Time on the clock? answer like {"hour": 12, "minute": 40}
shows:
{"hour": 6, "minute": 11}
